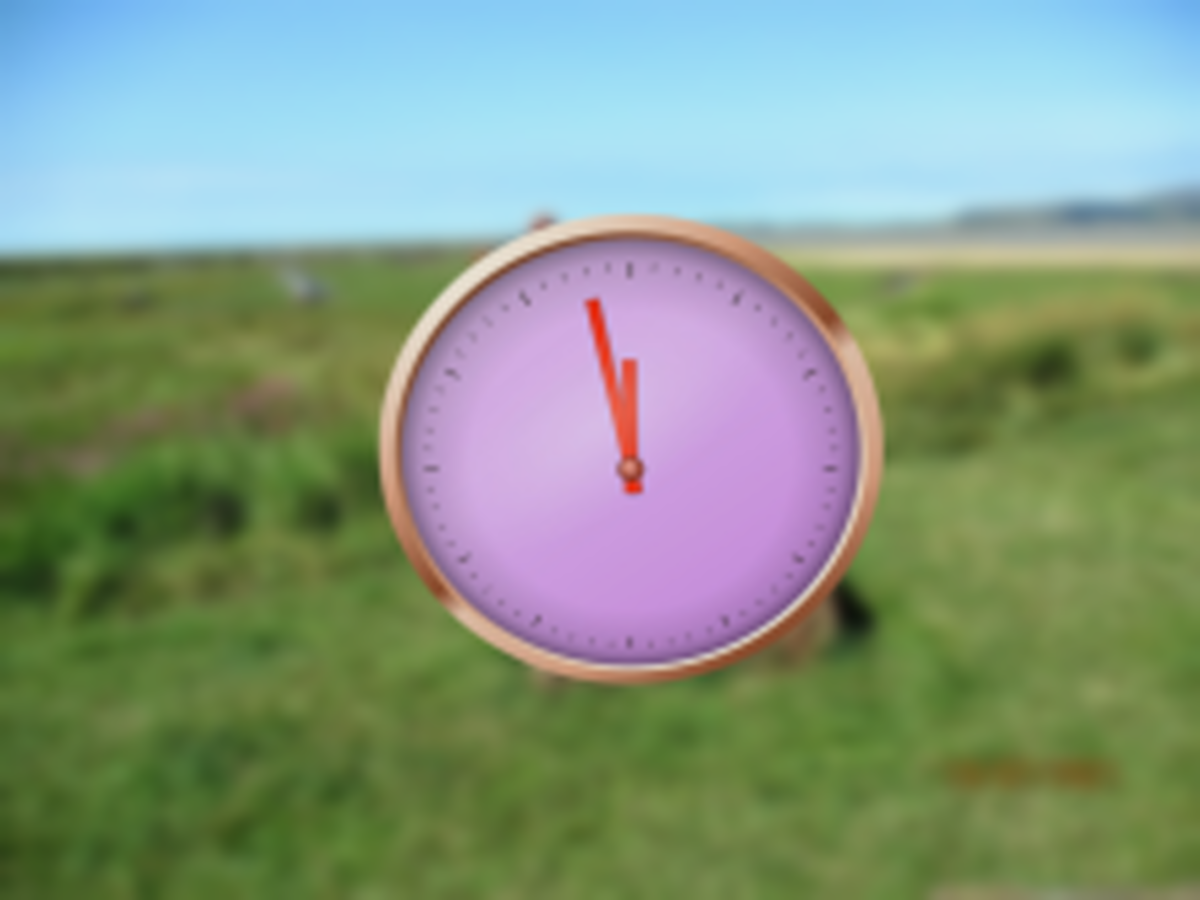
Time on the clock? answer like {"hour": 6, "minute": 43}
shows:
{"hour": 11, "minute": 58}
